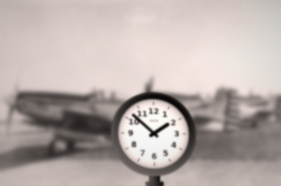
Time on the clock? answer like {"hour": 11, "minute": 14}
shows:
{"hour": 1, "minute": 52}
